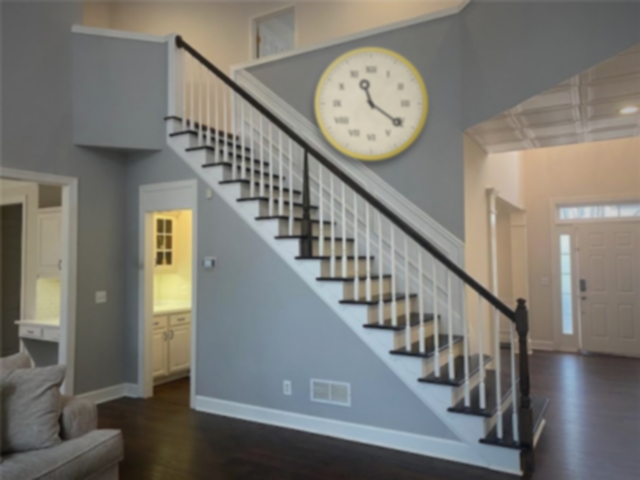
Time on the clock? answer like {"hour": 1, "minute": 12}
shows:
{"hour": 11, "minute": 21}
